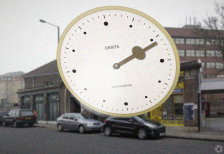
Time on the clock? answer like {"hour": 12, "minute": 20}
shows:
{"hour": 2, "minute": 11}
